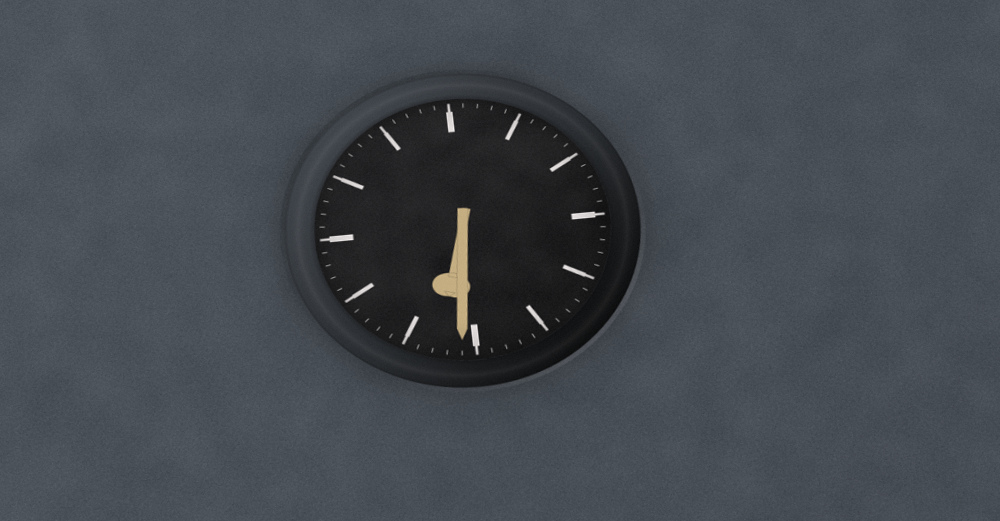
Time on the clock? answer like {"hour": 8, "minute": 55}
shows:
{"hour": 6, "minute": 31}
